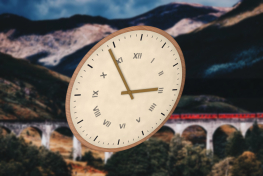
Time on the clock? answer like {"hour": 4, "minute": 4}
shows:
{"hour": 2, "minute": 54}
